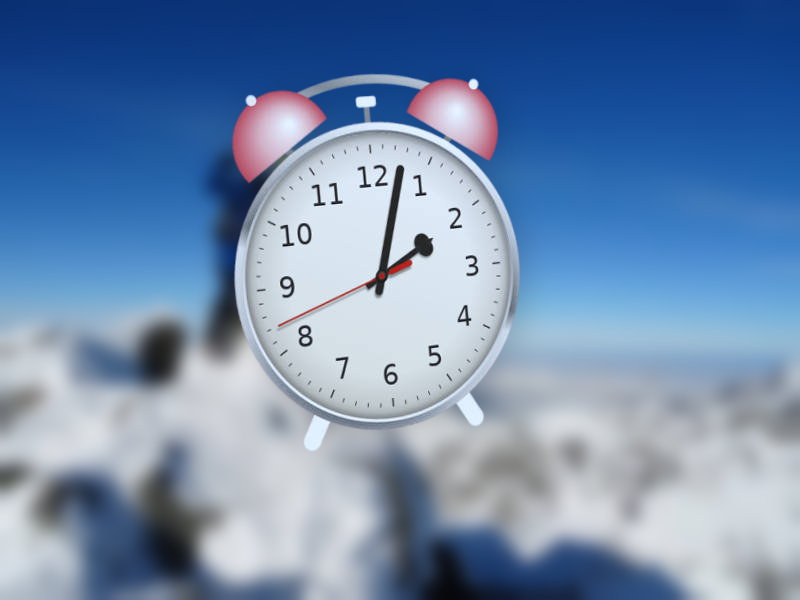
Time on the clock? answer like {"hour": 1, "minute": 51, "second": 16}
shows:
{"hour": 2, "minute": 2, "second": 42}
